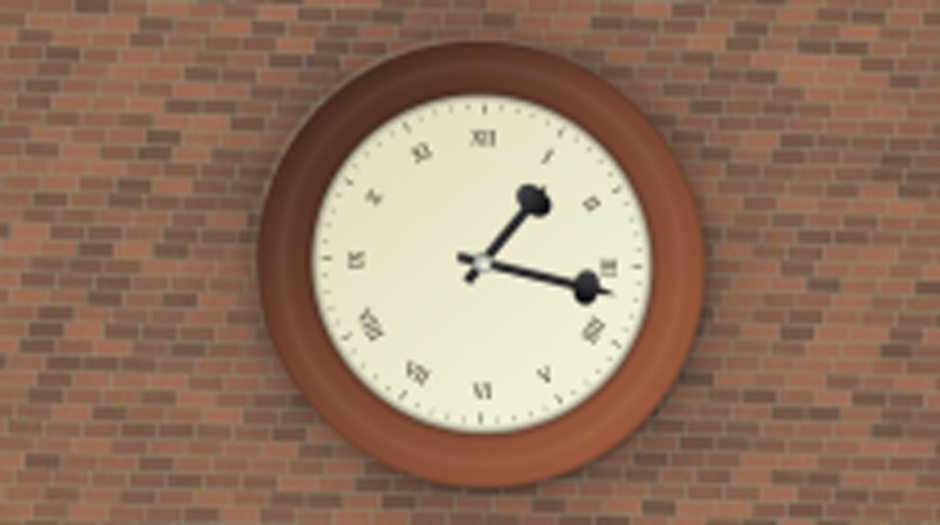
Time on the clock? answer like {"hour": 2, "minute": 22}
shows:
{"hour": 1, "minute": 17}
